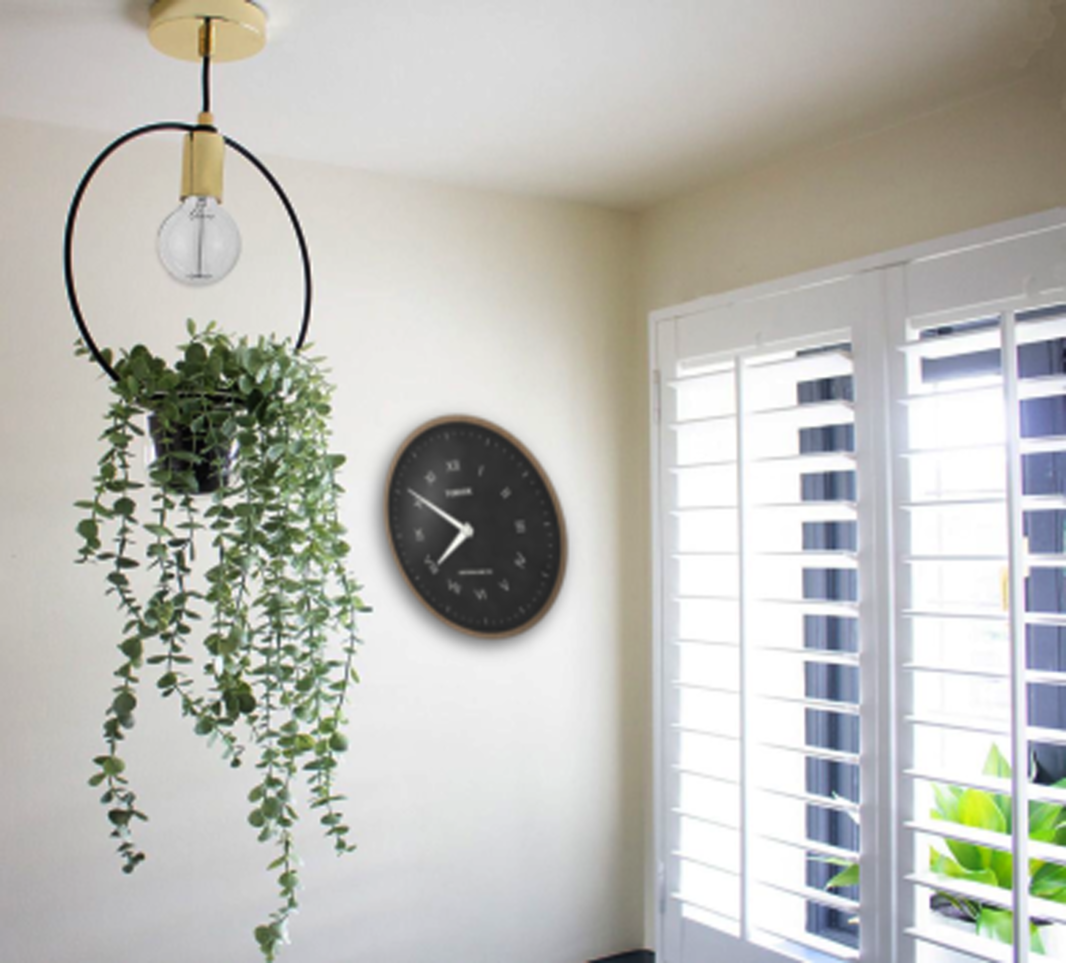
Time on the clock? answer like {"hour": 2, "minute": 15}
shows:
{"hour": 7, "minute": 51}
